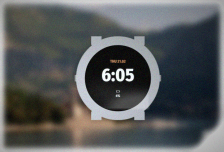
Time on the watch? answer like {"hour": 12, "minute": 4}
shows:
{"hour": 6, "minute": 5}
